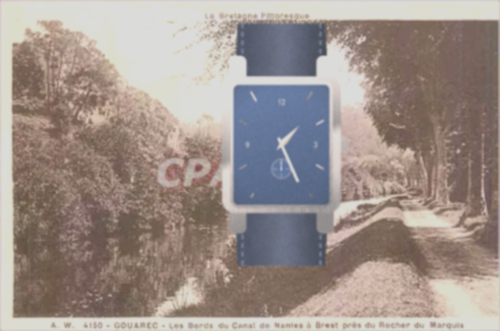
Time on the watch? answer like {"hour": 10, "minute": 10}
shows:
{"hour": 1, "minute": 26}
